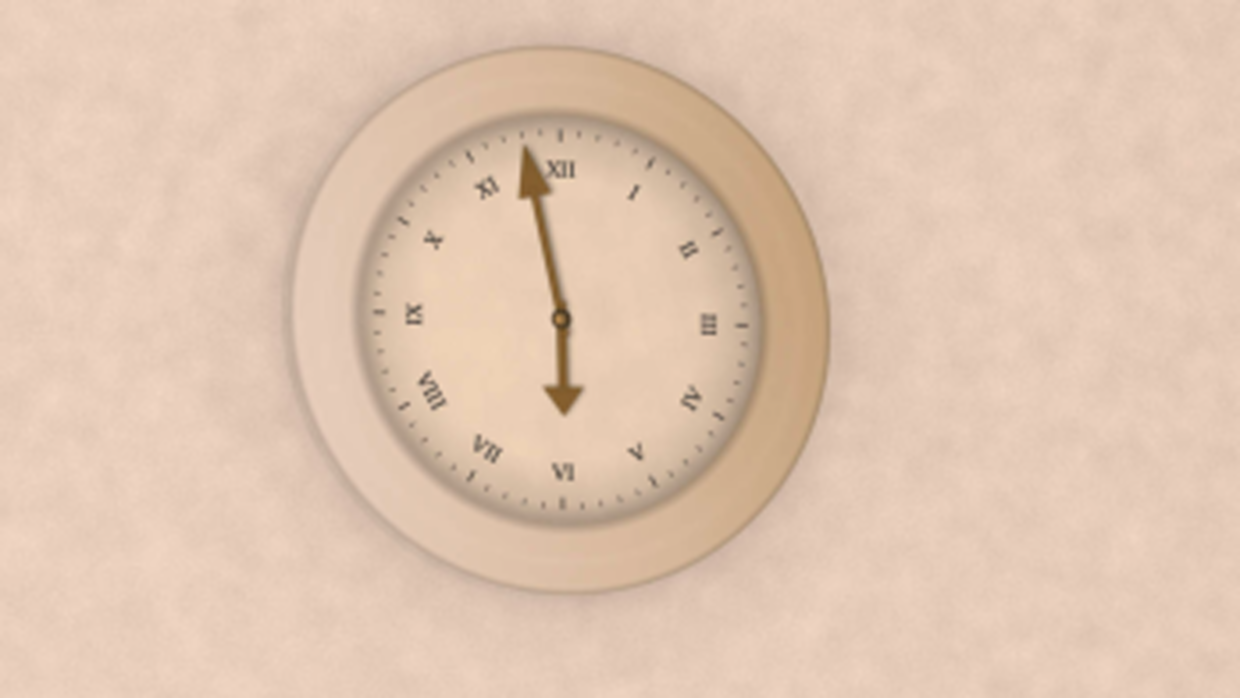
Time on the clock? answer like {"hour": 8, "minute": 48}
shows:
{"hour": 5, "minute": 58}
